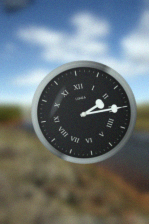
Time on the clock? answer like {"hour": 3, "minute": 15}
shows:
{"hour": 2, "minute": 15}
